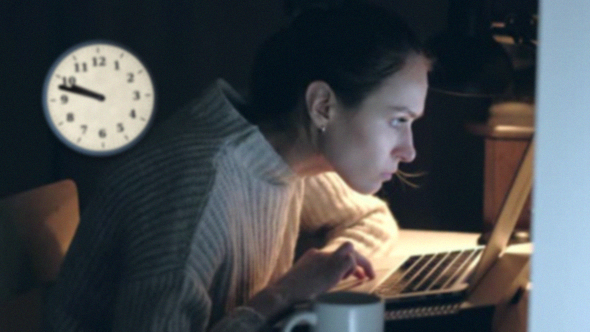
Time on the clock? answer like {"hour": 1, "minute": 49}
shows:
{"hour": 9, "minute": 48}
